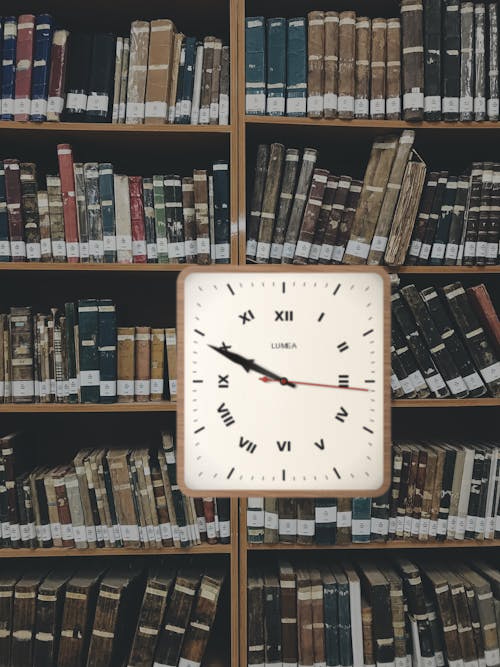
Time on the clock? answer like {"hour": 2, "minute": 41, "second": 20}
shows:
{"hour": 9, "minute": 49, "second": 16}
